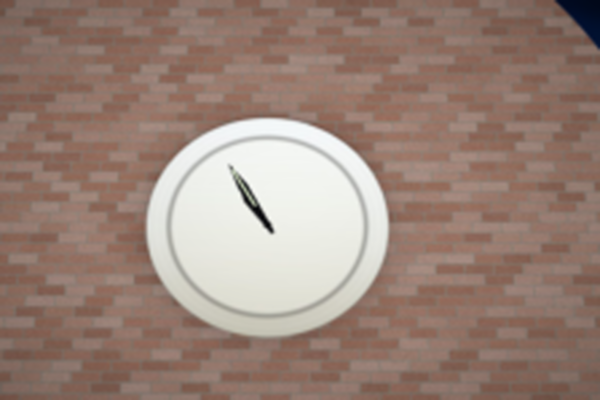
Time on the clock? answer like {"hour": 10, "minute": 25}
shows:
{"hour": 10, "minute": 55}
